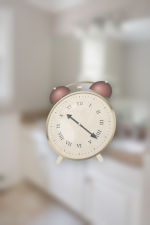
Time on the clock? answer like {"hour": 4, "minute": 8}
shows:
{"hour": 10, "minute": 22}
